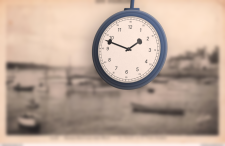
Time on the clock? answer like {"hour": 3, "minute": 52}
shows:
{"hour": 1, "minute": 48}
